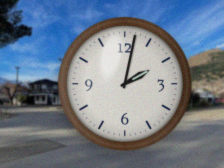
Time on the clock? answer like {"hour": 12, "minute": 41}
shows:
{"hour": 2, "minute": 2}
